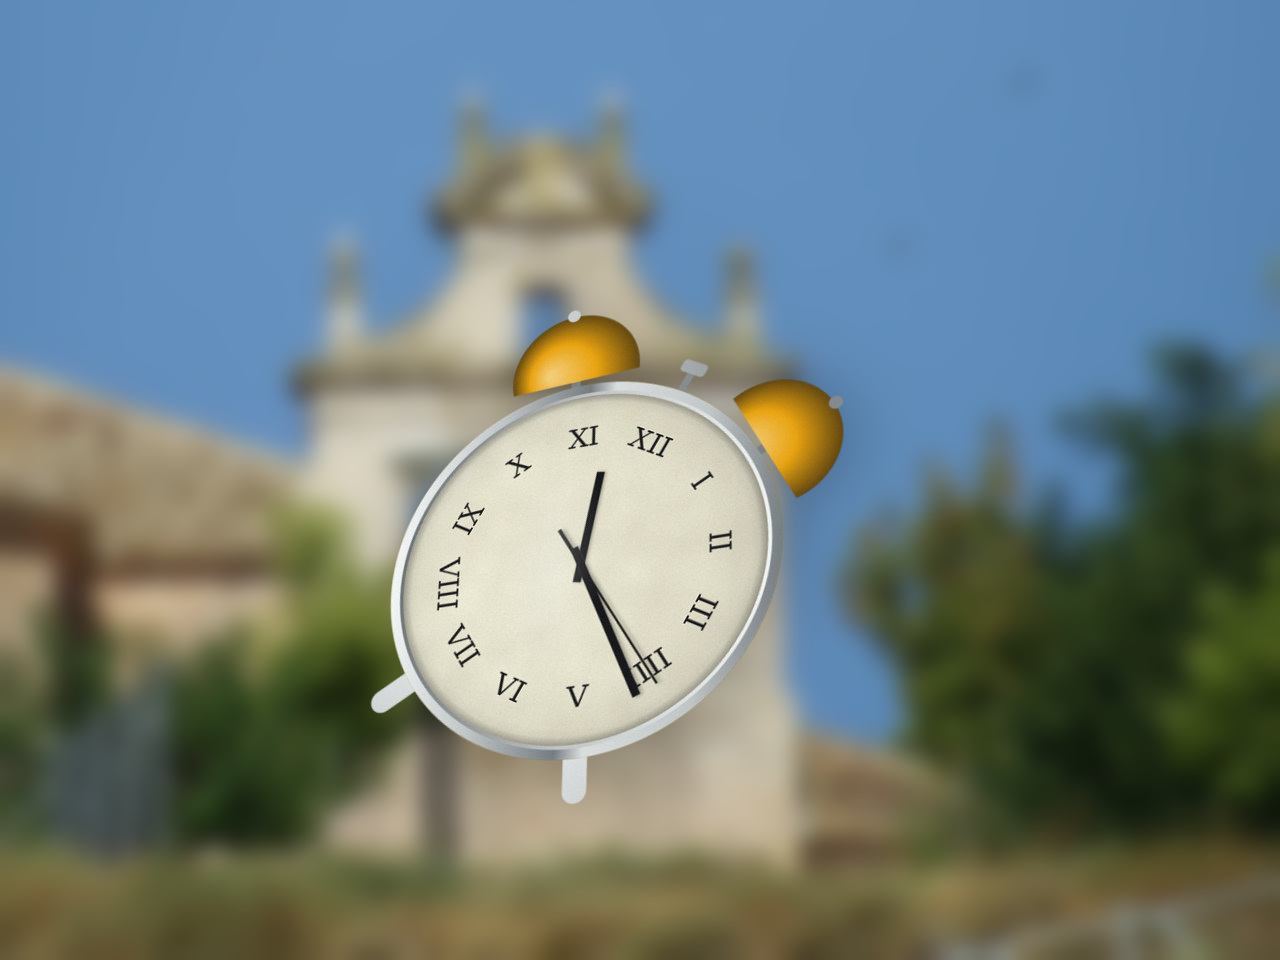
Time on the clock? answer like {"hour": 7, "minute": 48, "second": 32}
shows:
{"hour": 11, "minute": 21, "second": 20}
